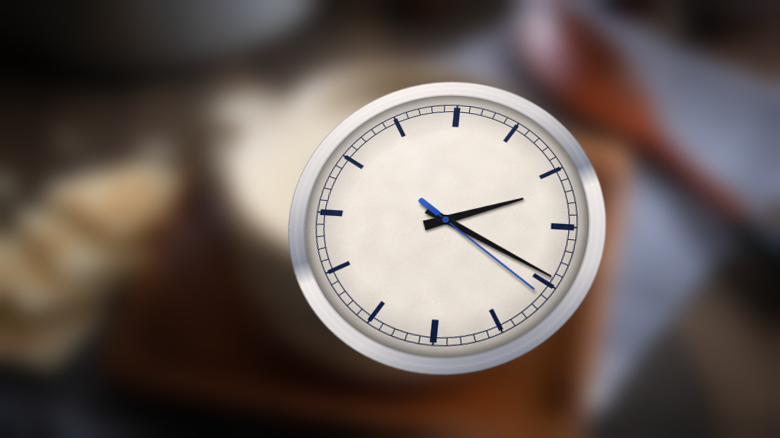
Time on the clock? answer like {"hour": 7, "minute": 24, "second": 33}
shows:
{"hour": 2, "minute": 19, "second": 21}
